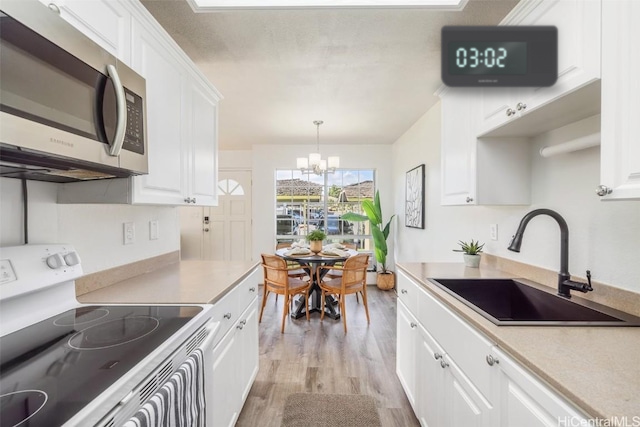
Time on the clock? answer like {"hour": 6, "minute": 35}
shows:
{"hour": 3, "minute": 2}
